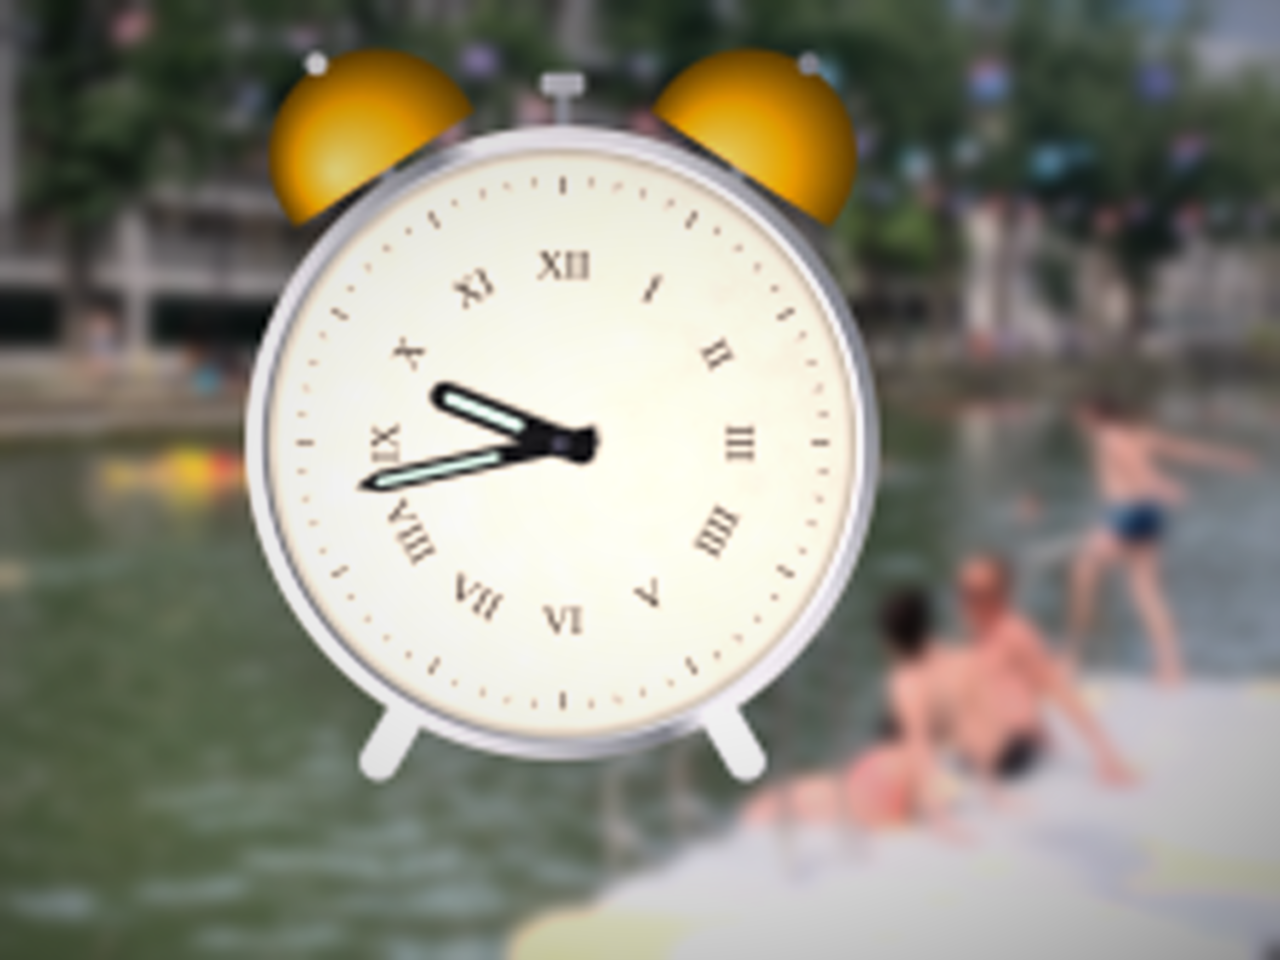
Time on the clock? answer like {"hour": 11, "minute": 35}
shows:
{"hour": 9, "minute": 43}
